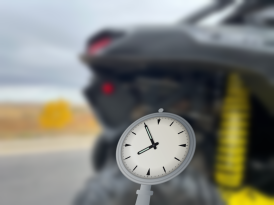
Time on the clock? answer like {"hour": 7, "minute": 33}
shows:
{"hour": 7, "minute": 55}
